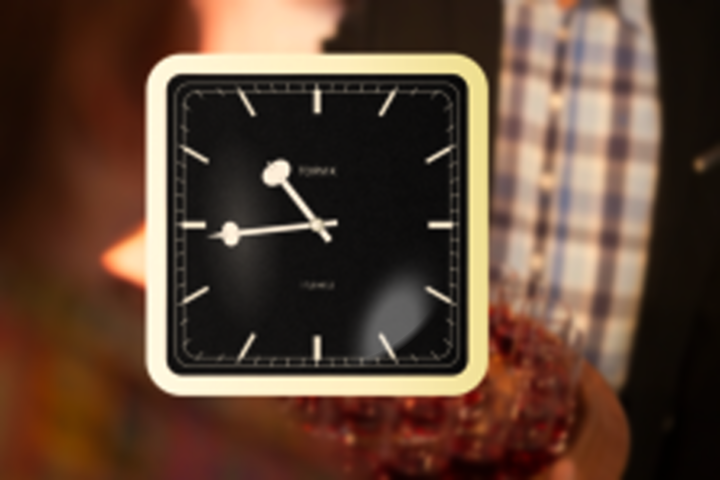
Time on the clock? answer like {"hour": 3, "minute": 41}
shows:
{"hour": 10, "minute": 44}
